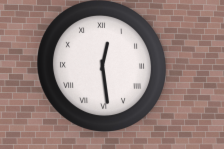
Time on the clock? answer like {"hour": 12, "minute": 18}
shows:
{"hour": 12, "minute": 29}
